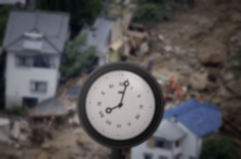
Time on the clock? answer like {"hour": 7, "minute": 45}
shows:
{"hour": 8, "minute": 2}
